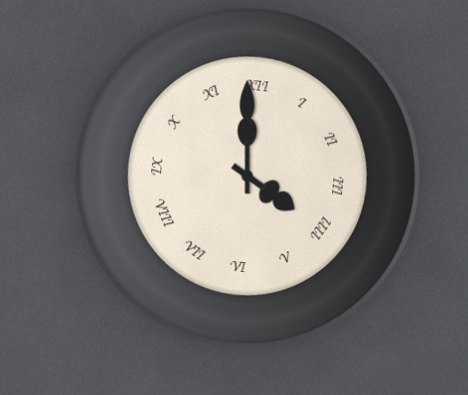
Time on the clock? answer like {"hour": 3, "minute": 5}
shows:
{"hour": 3, "minute": 59}
